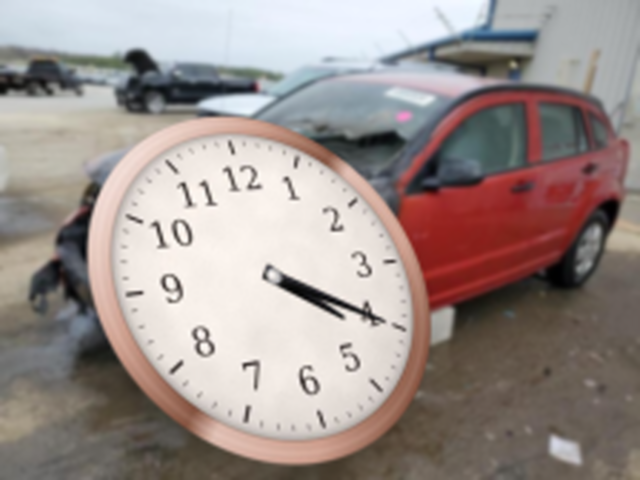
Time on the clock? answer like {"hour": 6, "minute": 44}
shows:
{"hour": 4, "minute": 20}
